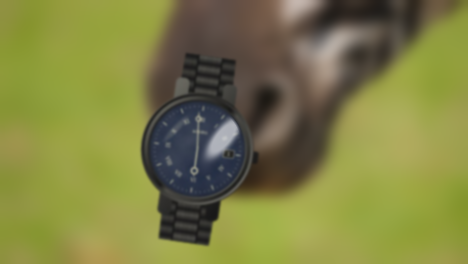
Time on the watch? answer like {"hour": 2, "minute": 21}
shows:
{"hour": 5, "minute": 59}
